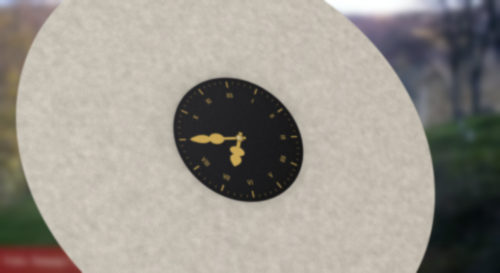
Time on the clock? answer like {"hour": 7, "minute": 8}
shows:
{"hour": 6, "minute": 45}
